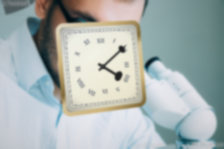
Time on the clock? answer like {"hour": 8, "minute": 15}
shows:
{"hour": 4, "minute": 9}
